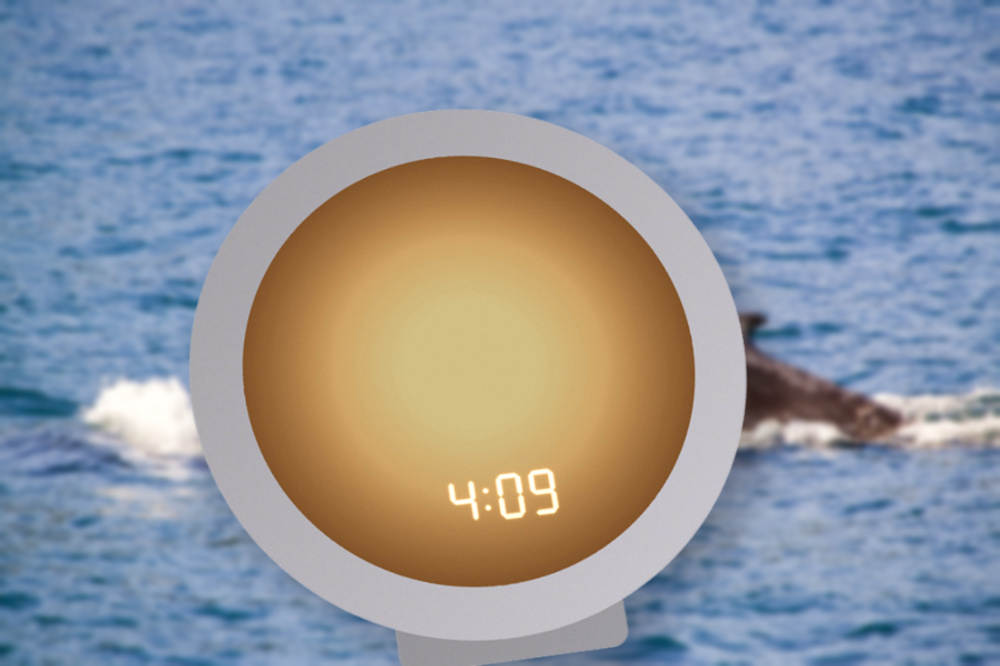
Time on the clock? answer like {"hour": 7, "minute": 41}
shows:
{"hour": 4, "minute": 9}
